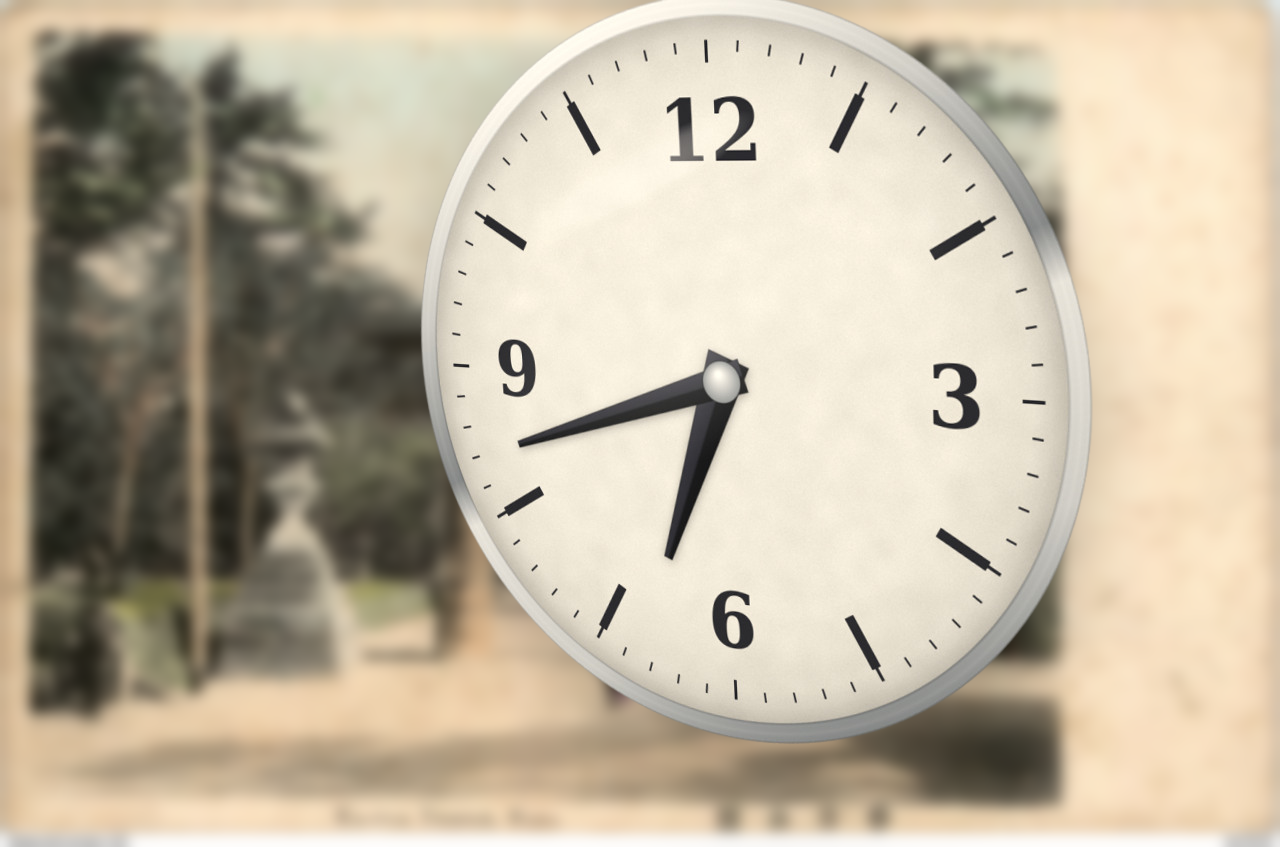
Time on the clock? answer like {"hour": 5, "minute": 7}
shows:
{"hour": 6, "minute": 42}
